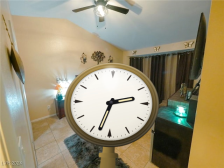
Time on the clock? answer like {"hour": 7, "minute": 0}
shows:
{"hour": 2, "minute": 33}
